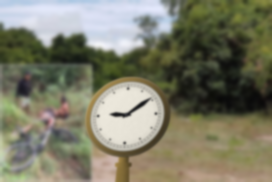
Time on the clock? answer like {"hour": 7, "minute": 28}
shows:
{"hour": 9, "minute": 9}
